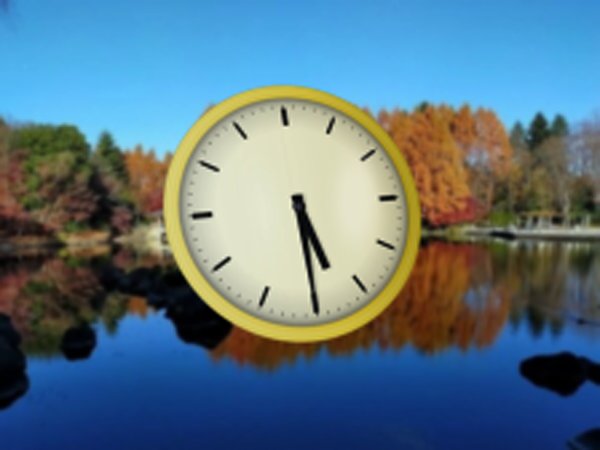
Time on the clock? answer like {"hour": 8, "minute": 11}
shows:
{"hour": 5, "minute": 30}
